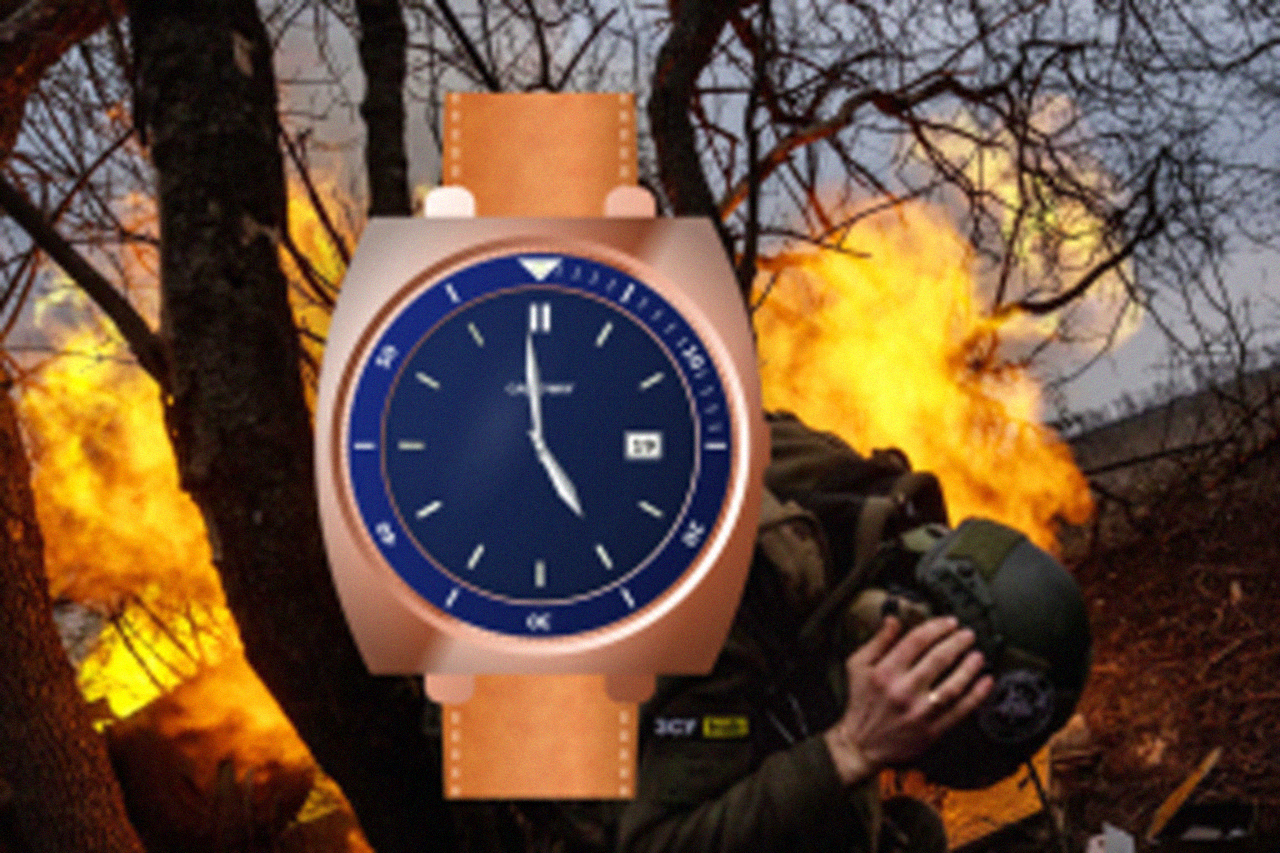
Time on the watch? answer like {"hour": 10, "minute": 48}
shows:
{"hour": 4, "minute": 59}
